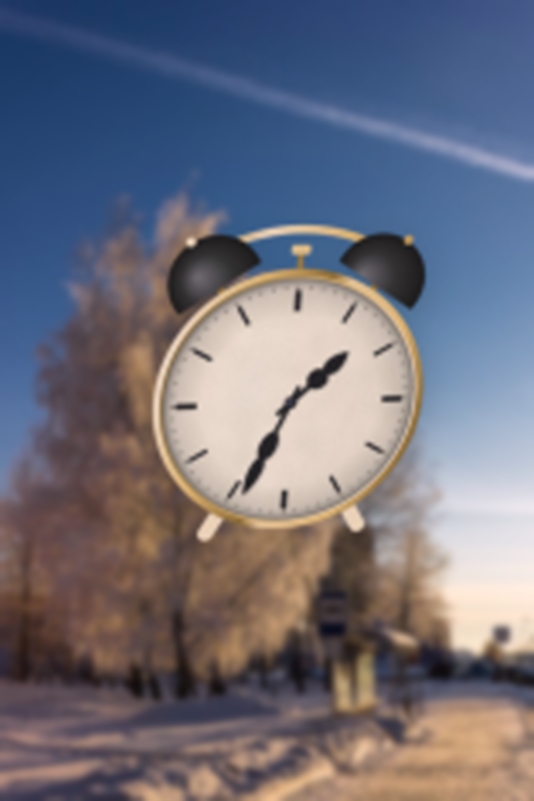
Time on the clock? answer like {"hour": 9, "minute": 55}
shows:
{"hour": 1, "minute": 34}
